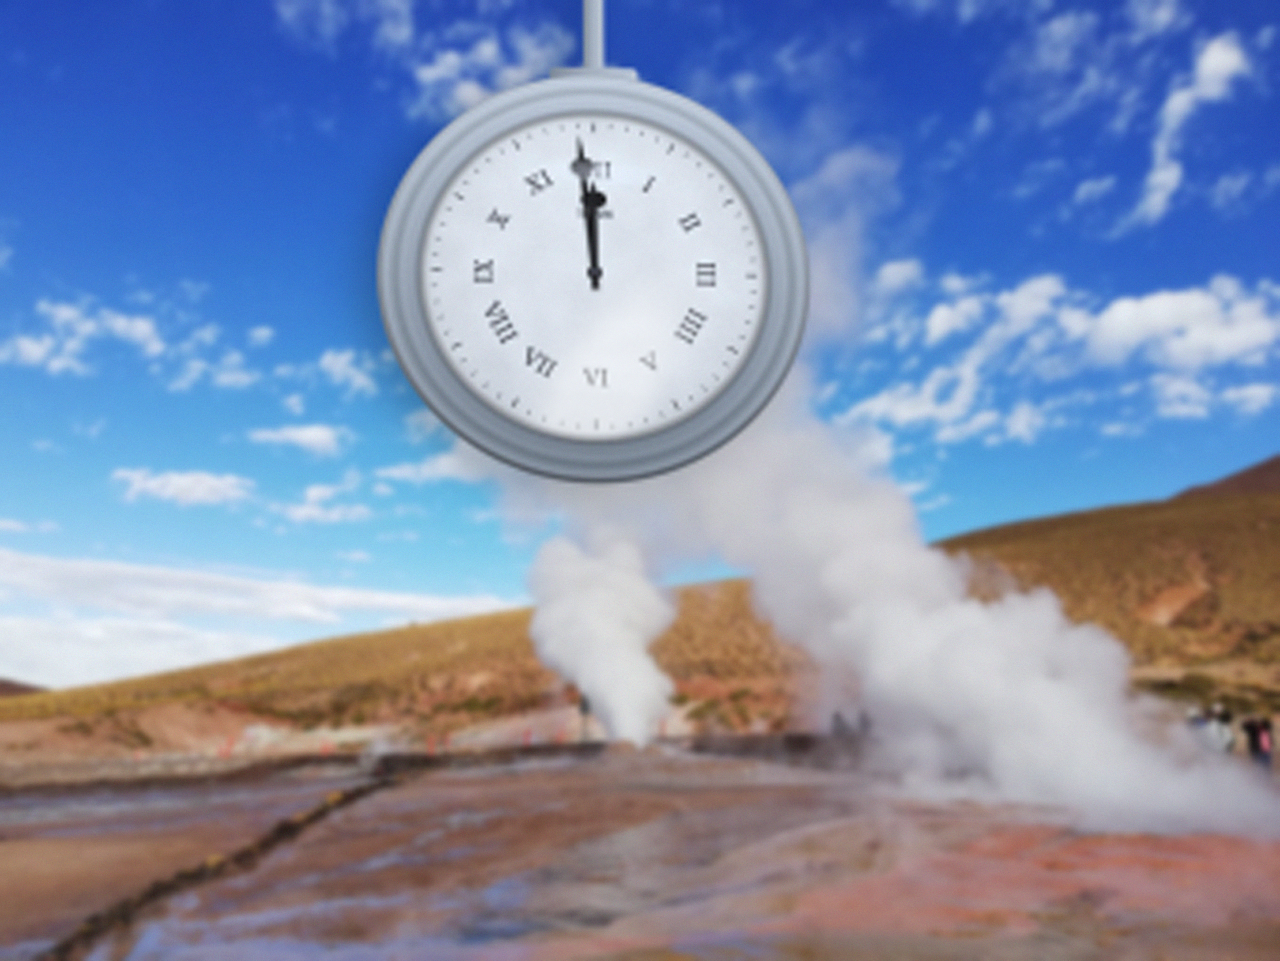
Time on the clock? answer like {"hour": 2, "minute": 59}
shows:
{"hour": 11, "minute": 59}
